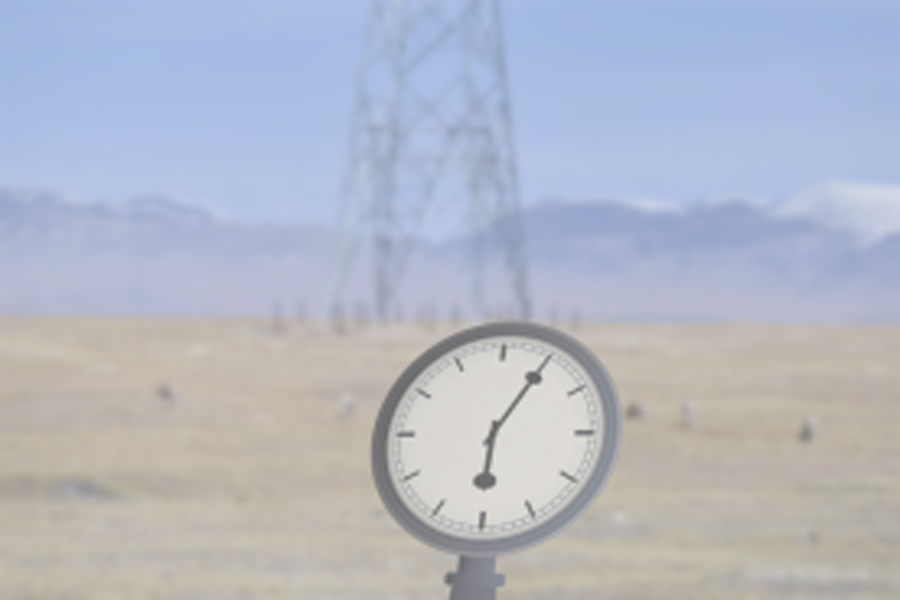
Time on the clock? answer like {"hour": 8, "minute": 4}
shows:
{"hour": 6, "minute": 5}
